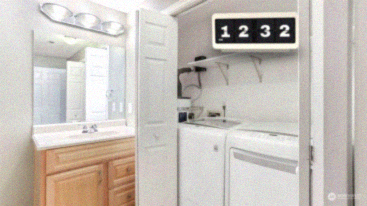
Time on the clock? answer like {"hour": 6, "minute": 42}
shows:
{"hour": 12, "minute": 32}
